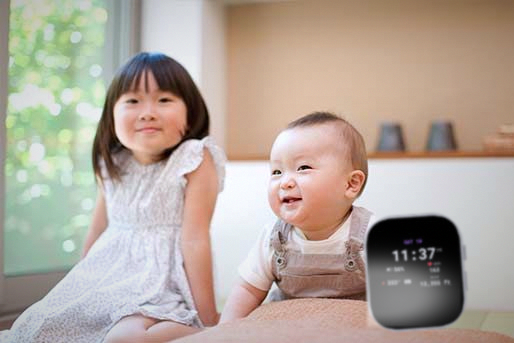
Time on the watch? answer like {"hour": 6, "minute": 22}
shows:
{"hour": 11, "minute": 37}
